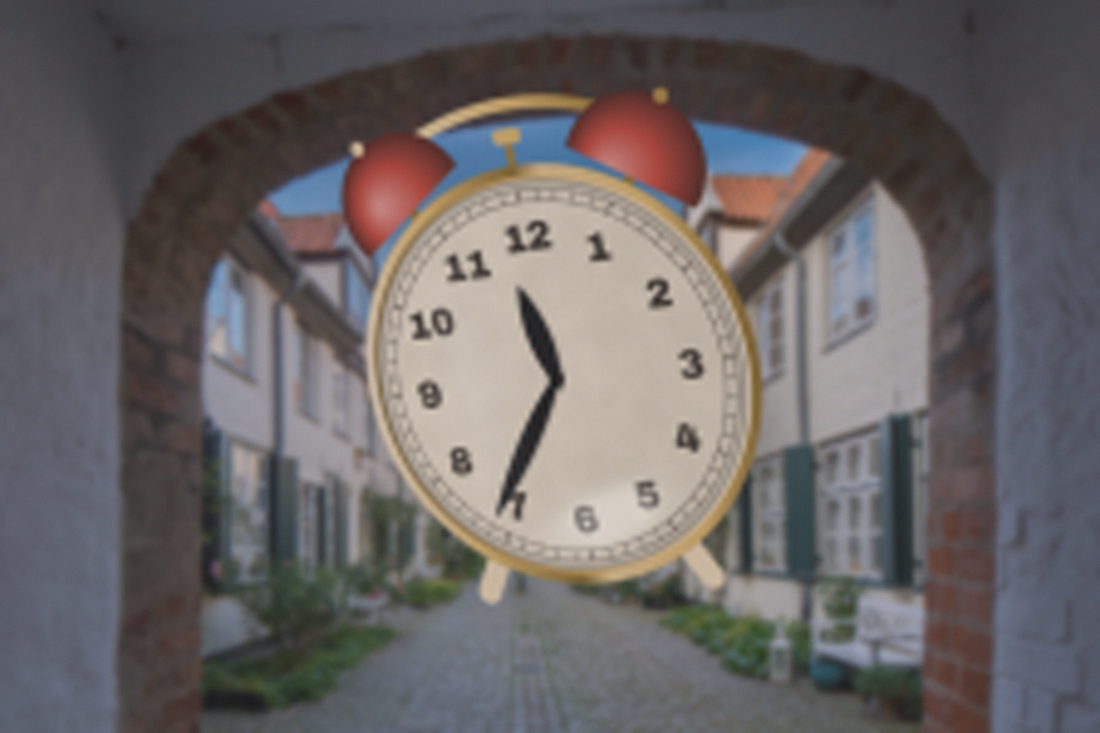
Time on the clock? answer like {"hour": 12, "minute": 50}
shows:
{"hour": 11, "minute": 36}
